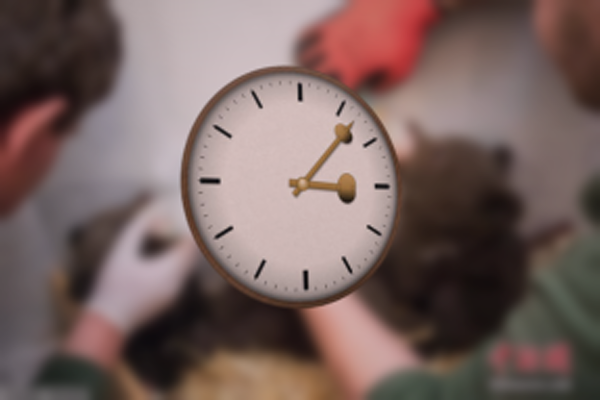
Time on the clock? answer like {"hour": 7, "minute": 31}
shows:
{"hour": 3, "minute": 7}
